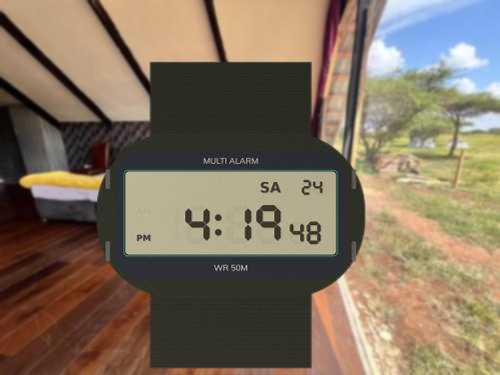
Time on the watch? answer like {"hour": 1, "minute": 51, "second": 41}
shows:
{"hour": 4, "minute": 19, "second": 48}
